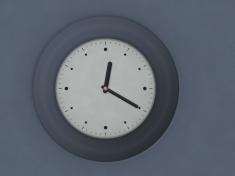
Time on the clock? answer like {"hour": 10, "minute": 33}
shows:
{"hour": 12, "minute": 20}
